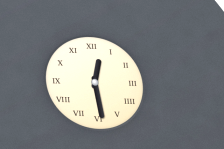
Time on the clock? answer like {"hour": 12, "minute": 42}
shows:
{"hour": 12, "minute": 29}
